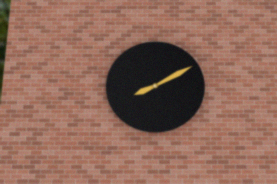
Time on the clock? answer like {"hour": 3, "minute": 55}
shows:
{"hour": 8, "minute": 10}
